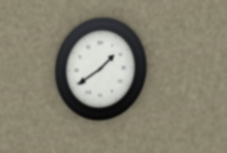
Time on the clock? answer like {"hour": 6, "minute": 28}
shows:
{"hour": 1, "minute": 40}
